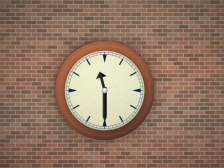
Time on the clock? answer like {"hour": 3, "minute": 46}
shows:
{"hour": 11, "minute": 30}
